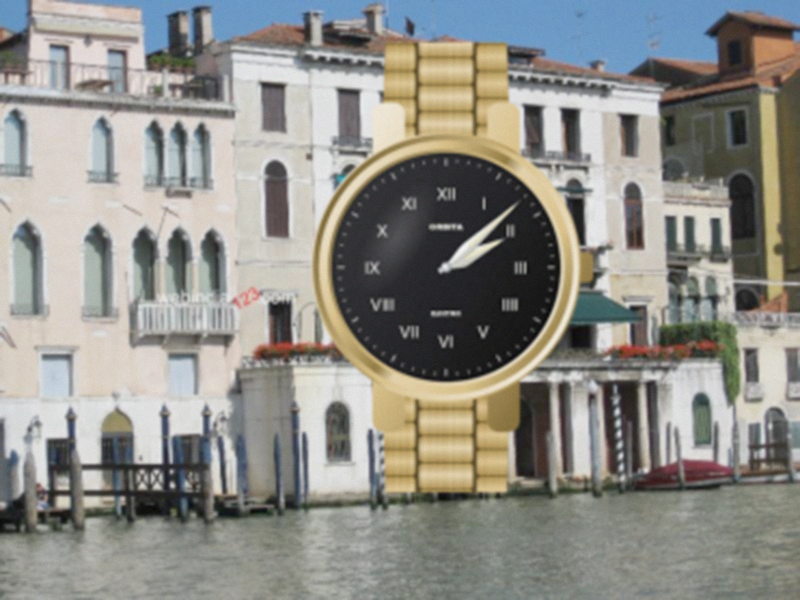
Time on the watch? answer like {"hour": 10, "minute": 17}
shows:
{"hour": 2, "minute": 8}
